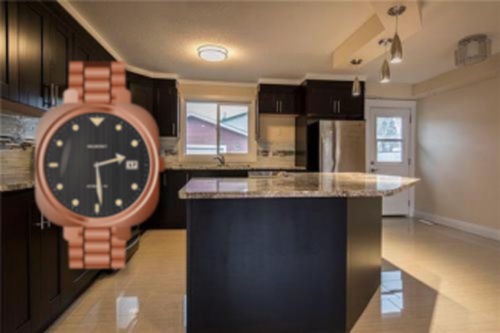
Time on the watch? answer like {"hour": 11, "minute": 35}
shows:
{"hour": 2, "minute": 29}
